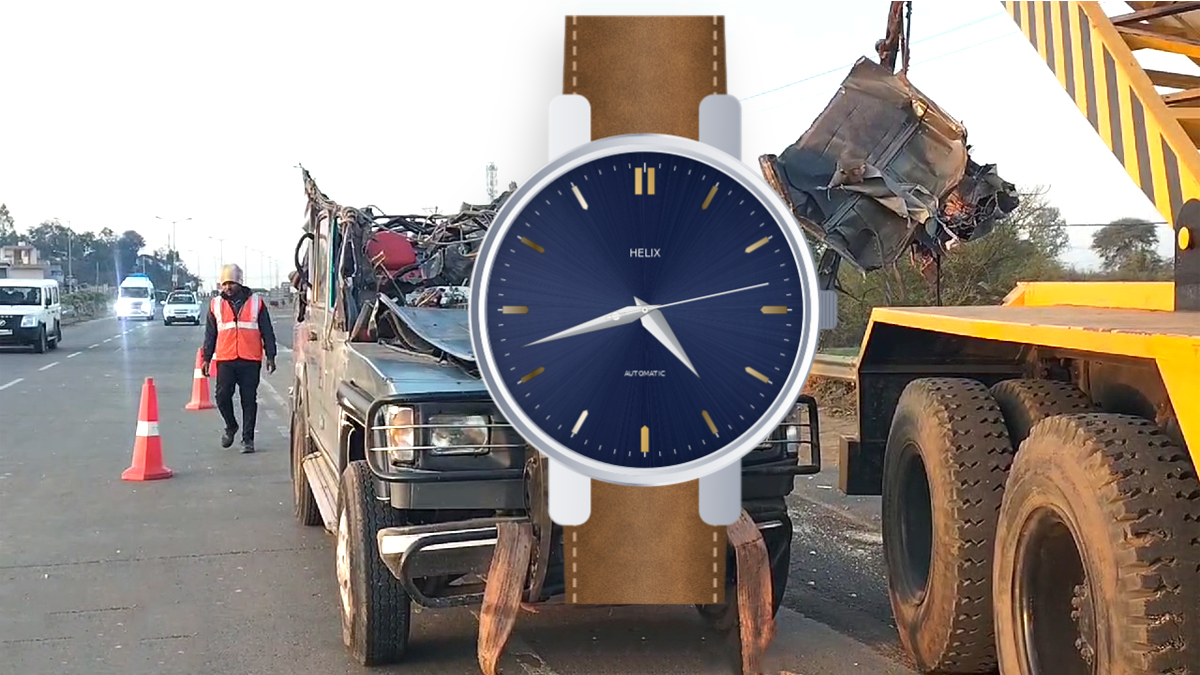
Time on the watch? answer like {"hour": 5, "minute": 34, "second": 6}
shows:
{"hour": 4, "minute": 42, "second": 13}
